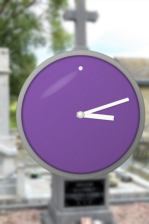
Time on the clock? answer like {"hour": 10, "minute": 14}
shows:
{"hour": 3, "minute": 12}
